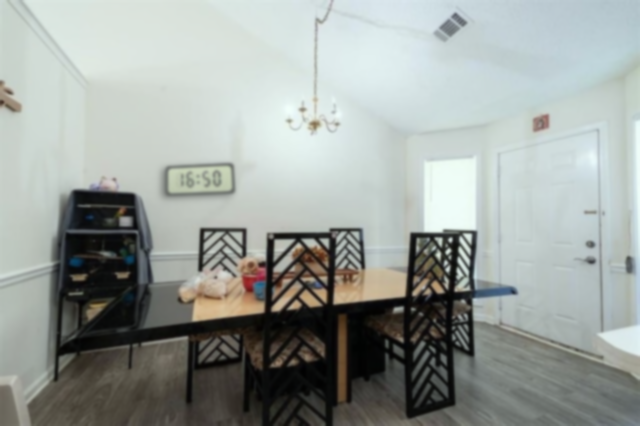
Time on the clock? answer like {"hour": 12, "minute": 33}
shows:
{"hour": 16, "minute": 50}
